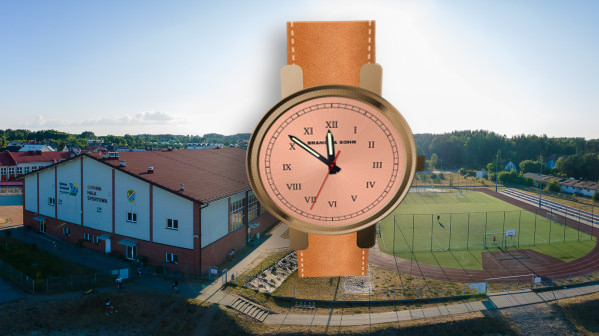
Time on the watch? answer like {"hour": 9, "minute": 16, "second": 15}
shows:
{"hour": 11, "minute": 51, "second": 34}
